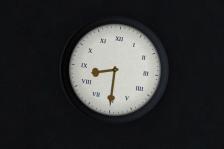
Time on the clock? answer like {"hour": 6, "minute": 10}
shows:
{"hour": 8, "minute": 30}
